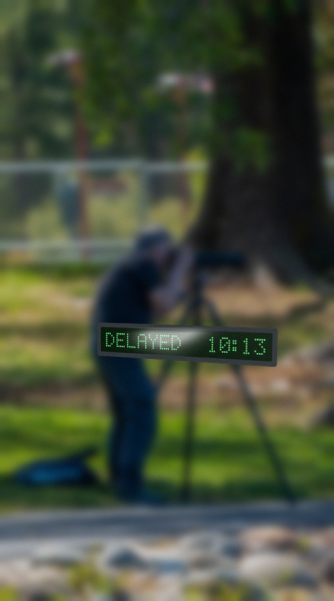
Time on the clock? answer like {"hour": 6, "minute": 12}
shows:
{"hour": 10, "minute": 13}
